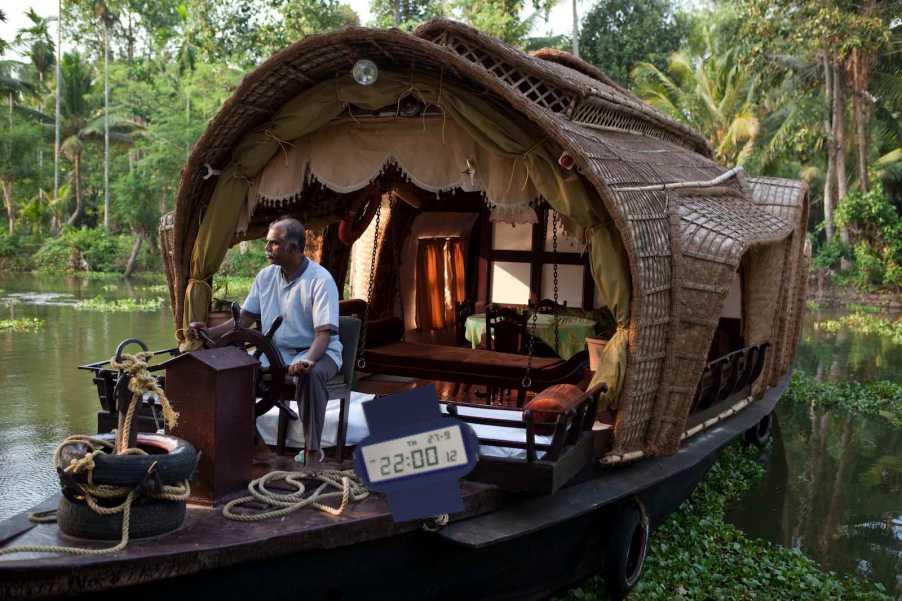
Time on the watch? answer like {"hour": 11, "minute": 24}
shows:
{"hour": 22, "minute": 0}
